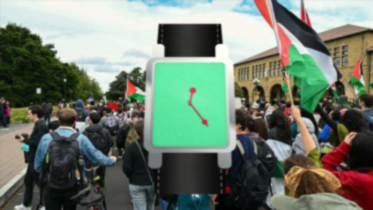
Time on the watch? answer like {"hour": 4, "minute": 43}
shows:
{"hour": 12, "minute": 24}
